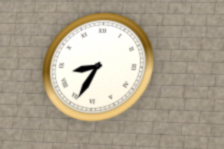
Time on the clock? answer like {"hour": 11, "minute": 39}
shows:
{"hour": 8, "minute": 34}
